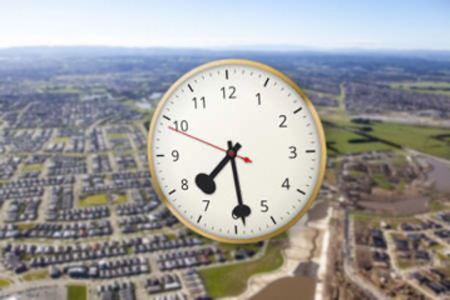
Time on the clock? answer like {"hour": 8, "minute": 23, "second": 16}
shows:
{"hour": 7, "minute": 28, "second": 49}
